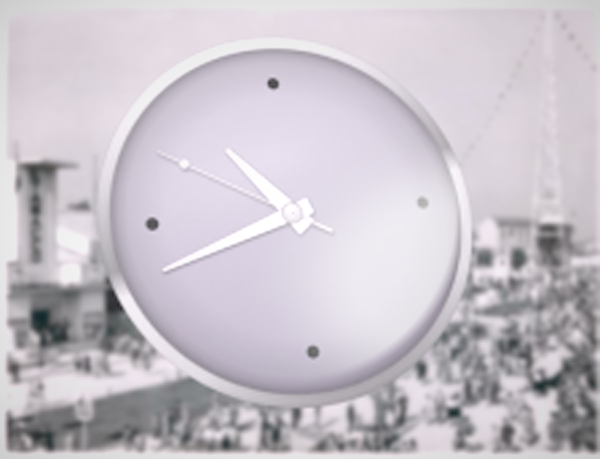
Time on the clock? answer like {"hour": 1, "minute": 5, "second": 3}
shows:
{"hour": 10, "minute": 41, "second": 50}
